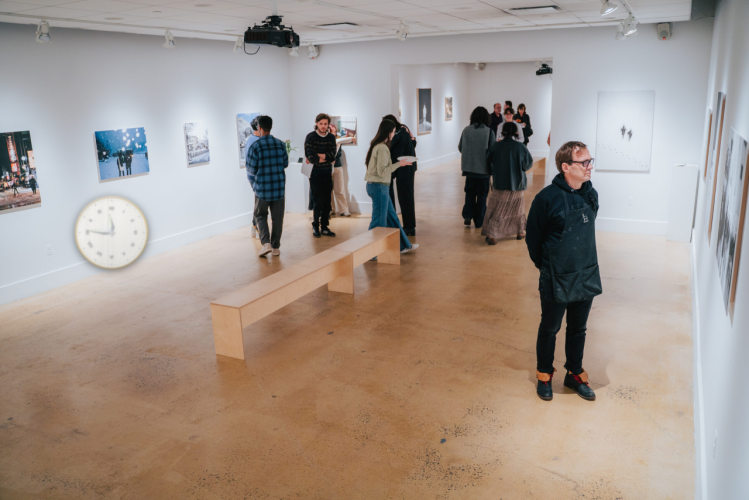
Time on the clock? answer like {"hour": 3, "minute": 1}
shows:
{"hour": 11, "minute": 46}
